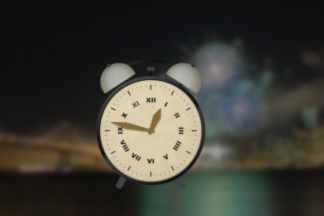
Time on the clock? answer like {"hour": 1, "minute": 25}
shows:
{"hour": 12, "minute": 47}
